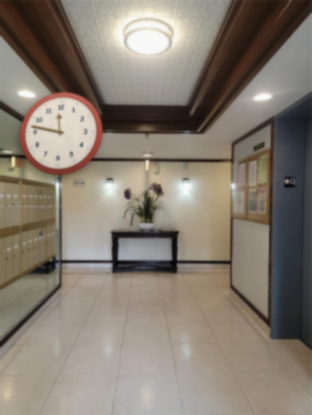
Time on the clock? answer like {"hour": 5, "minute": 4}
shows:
{"hour": 11, "minute": 47}
